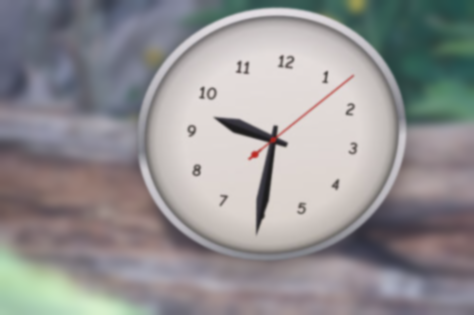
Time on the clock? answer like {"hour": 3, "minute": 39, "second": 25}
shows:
{"hour": 9, "minute": 30, "second": 7}
